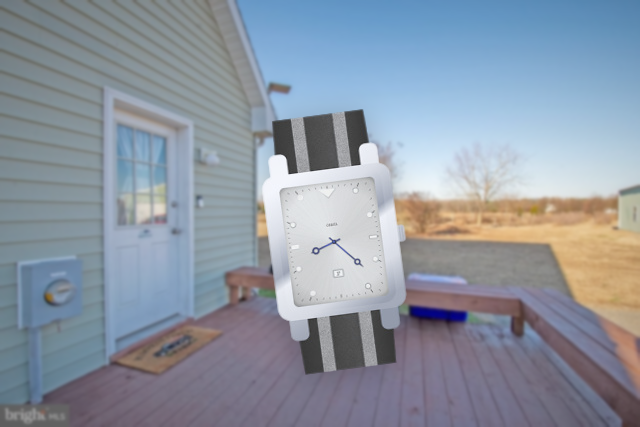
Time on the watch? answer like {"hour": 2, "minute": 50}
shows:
{"hour": 8, "minute": 23}
